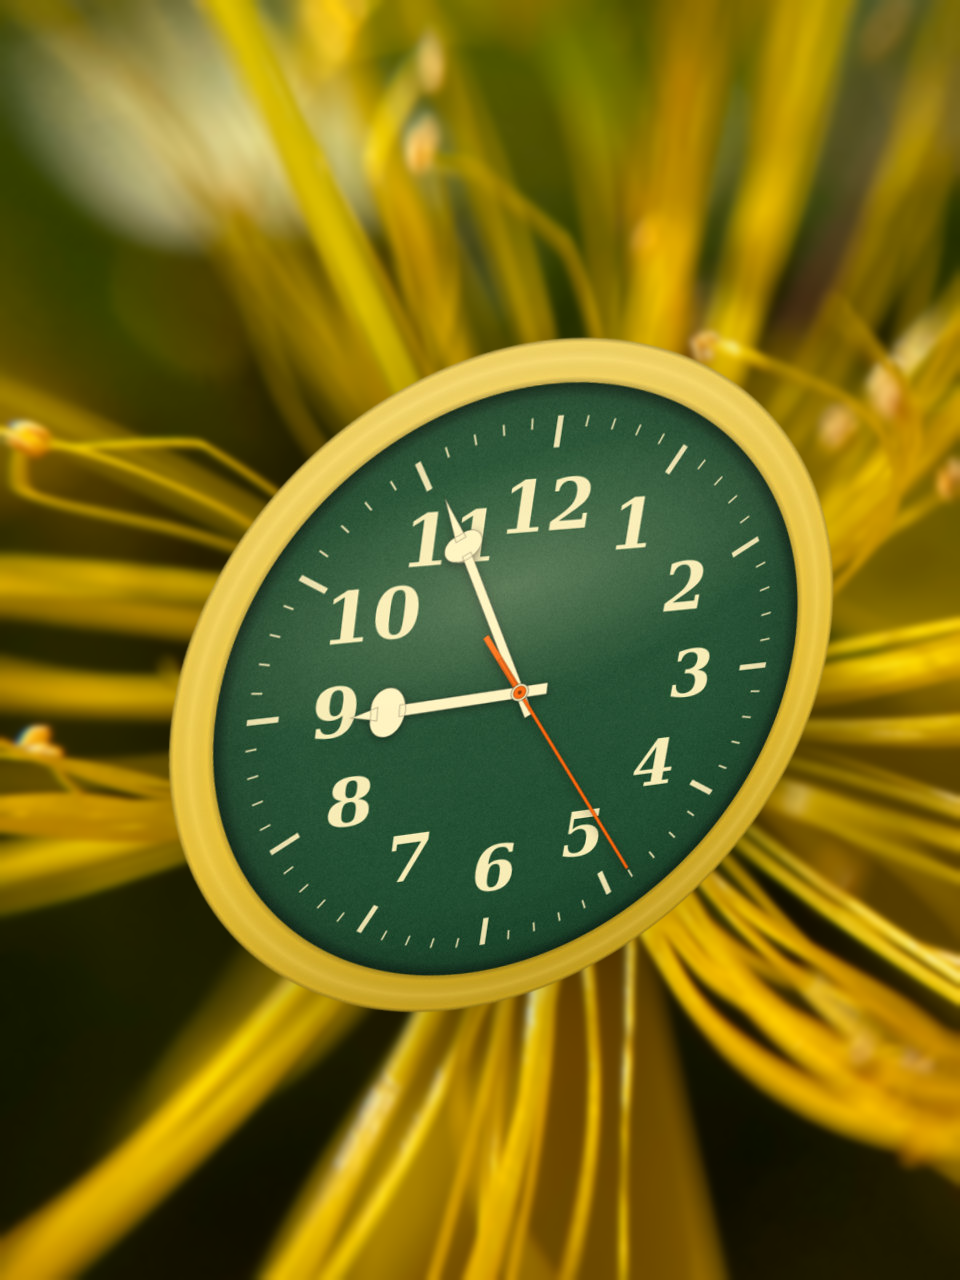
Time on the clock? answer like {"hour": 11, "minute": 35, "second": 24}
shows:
{"hour": 8, "minute": 55, "second": 24}
